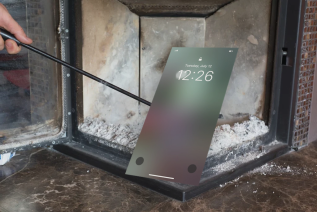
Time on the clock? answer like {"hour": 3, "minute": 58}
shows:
{"hour": 12, "minute": 26}
